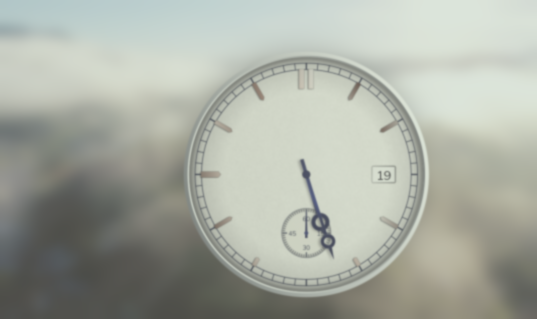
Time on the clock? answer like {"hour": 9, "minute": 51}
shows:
{"hour": 5, "minute": 27}
